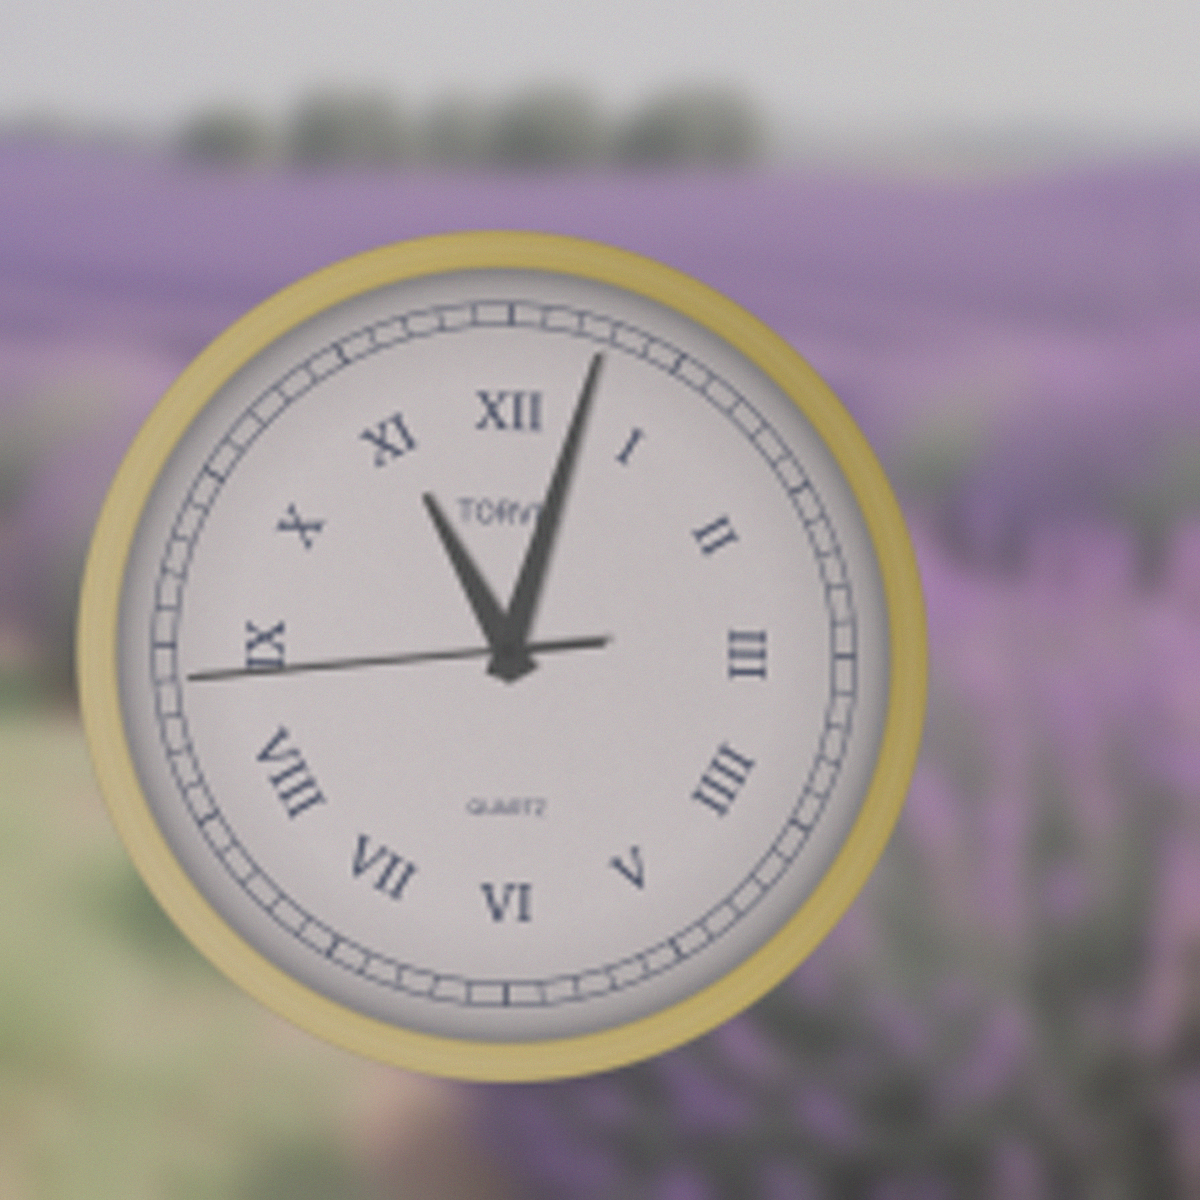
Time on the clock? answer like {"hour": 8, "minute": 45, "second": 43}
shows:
{"hour": 11, "minute": 2, "second": 44}
